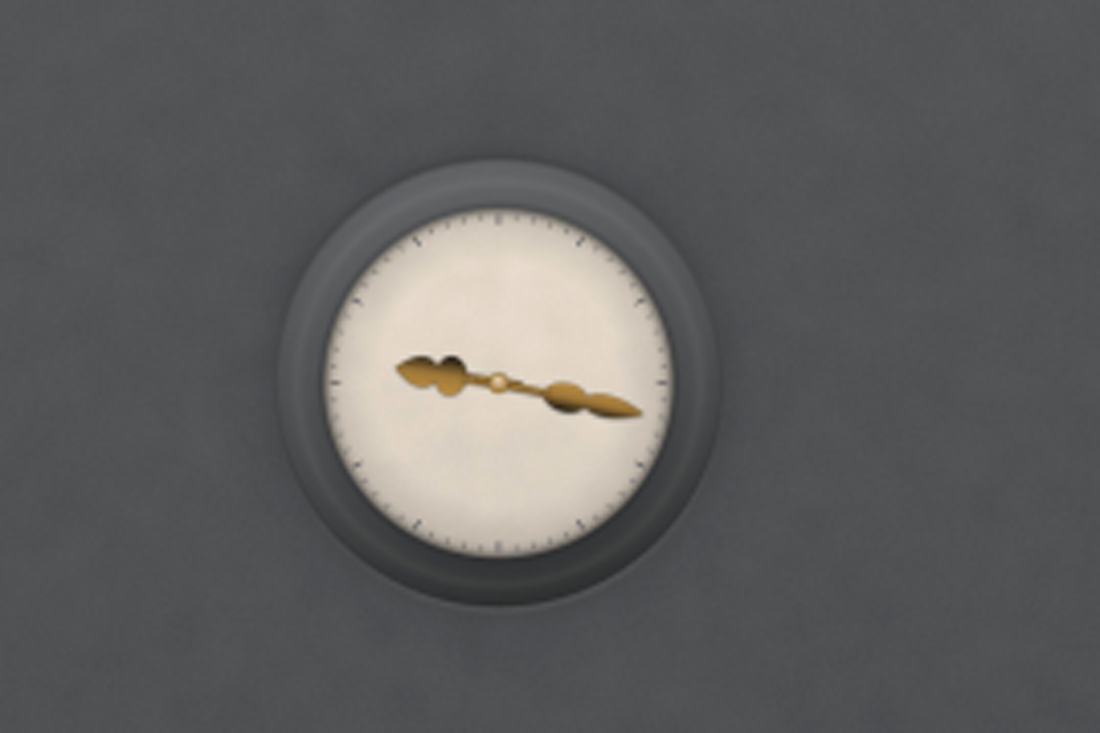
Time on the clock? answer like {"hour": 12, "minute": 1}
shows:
{"hour": 9, "minute": 17}
